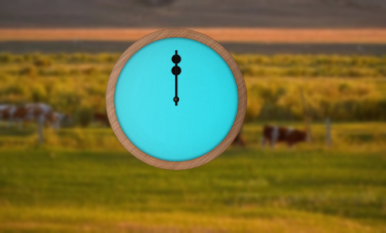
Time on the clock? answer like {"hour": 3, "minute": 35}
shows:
{"hour": 12, "minute": 0}
